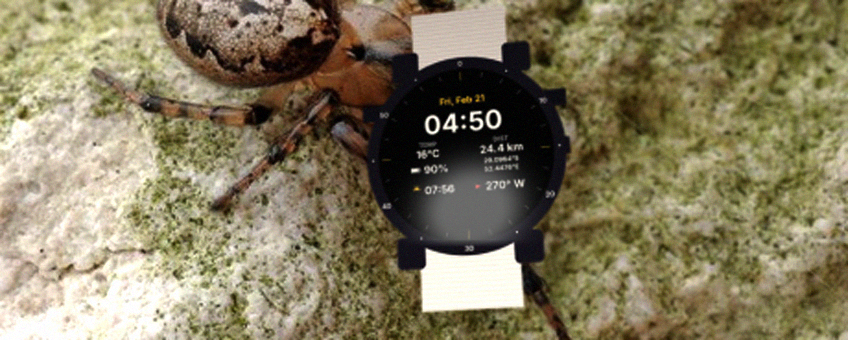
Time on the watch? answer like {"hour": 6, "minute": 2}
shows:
{"hour": 4, "minute": 50}
